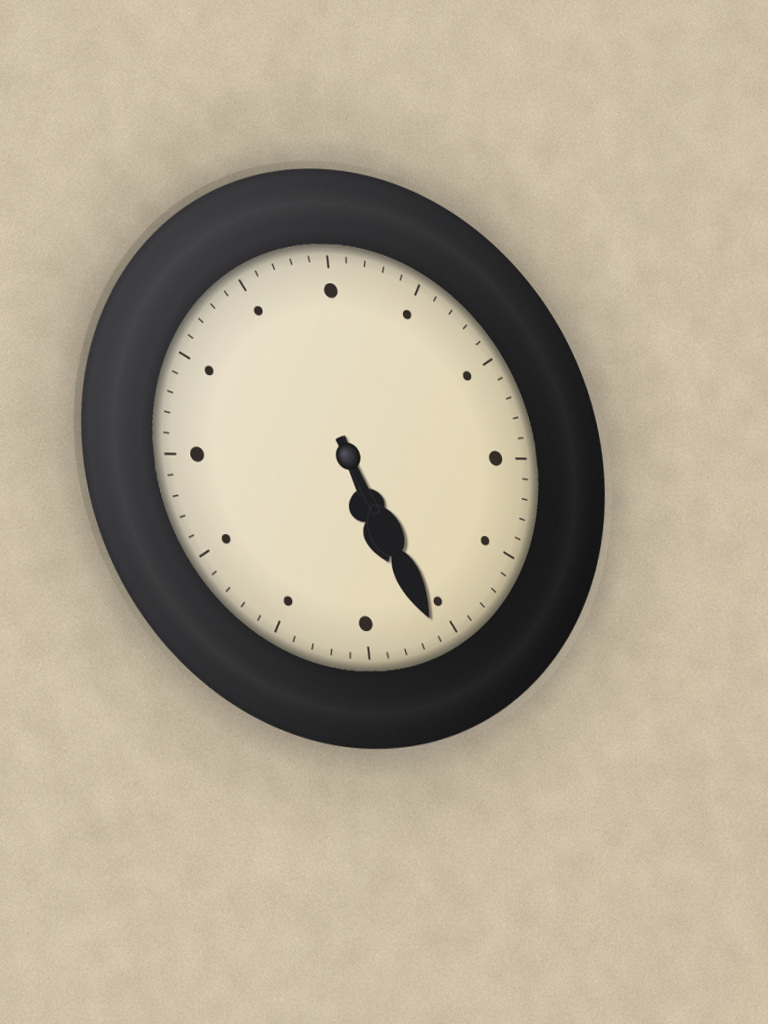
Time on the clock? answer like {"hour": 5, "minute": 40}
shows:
{"hour": 5, "minute": 26}
